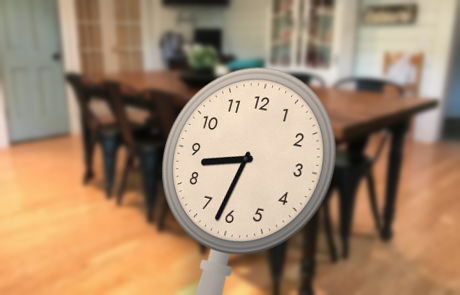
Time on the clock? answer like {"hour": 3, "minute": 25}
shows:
{"hour": 8, "minute": 32}
